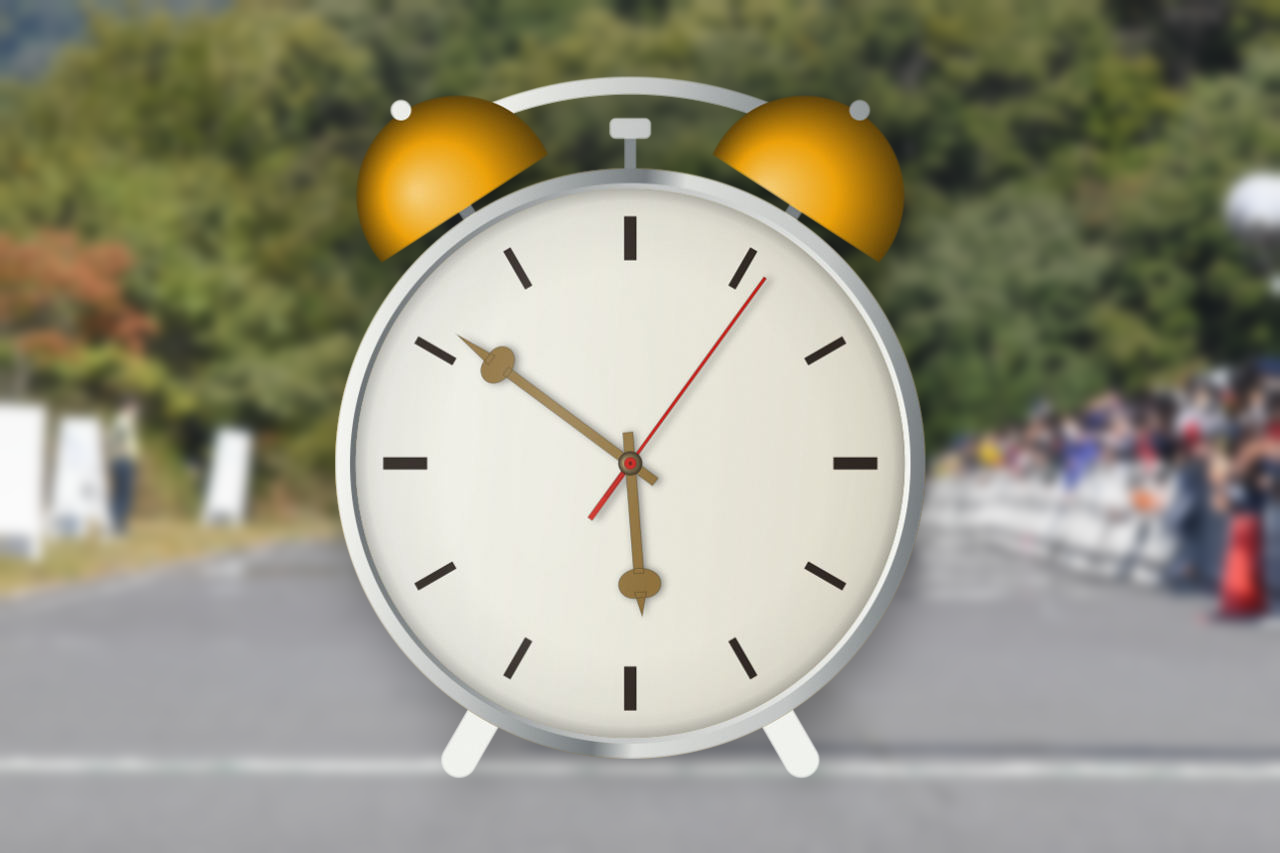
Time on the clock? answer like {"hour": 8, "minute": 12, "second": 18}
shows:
{"hour": 5, "minute": 51, "second": 6}
